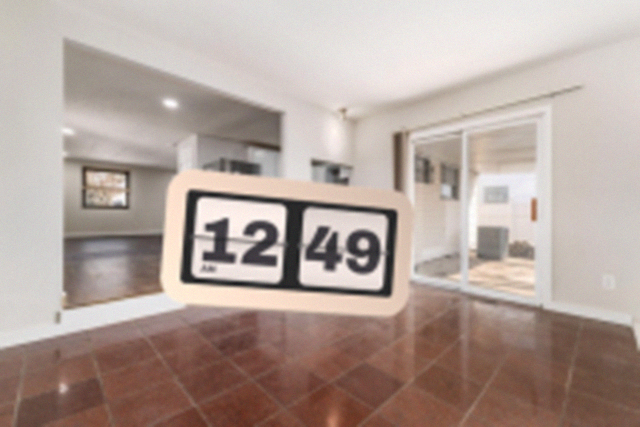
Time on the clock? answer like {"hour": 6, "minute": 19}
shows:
{"hour": 12, "minute": 49}
